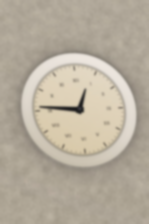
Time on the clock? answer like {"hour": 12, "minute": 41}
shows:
{"hour": 12, "minute": 46}
